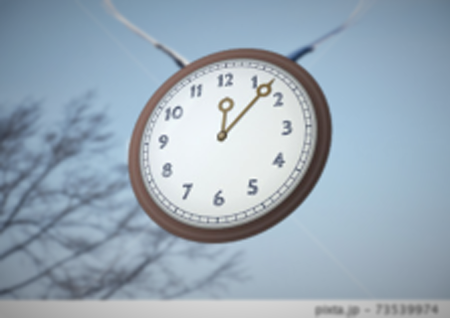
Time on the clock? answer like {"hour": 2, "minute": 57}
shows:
{"hour": 12, "minute": 7}
